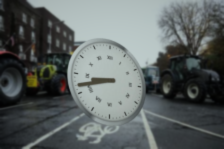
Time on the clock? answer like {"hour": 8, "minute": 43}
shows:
{"hour": 8, "minute": 42}
